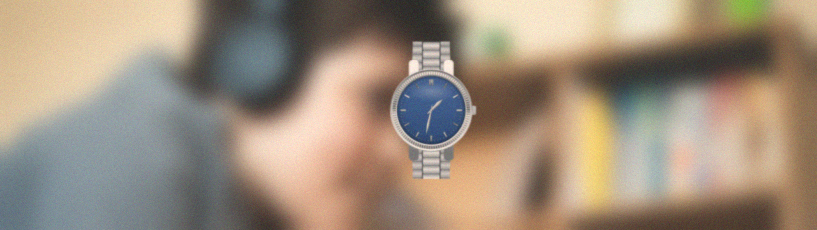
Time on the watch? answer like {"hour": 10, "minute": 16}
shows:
{"hour": 1, "minute": 32}
